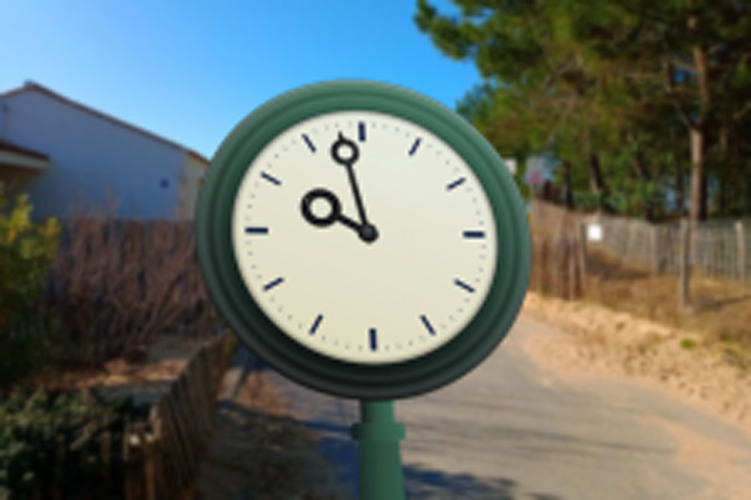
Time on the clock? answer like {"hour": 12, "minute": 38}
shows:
{"hour": 9, "minute": 58}
